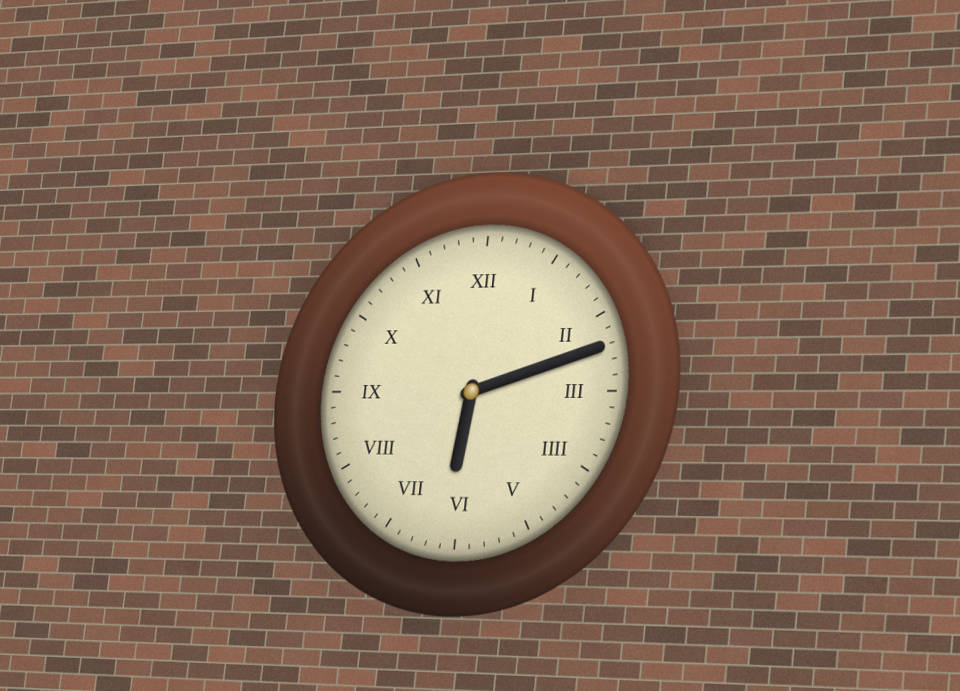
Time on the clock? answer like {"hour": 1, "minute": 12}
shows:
{"hour": 6, "minute": 12}
